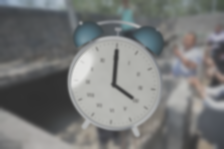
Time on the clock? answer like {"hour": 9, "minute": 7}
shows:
{"hour": 4, "minute": 0}
